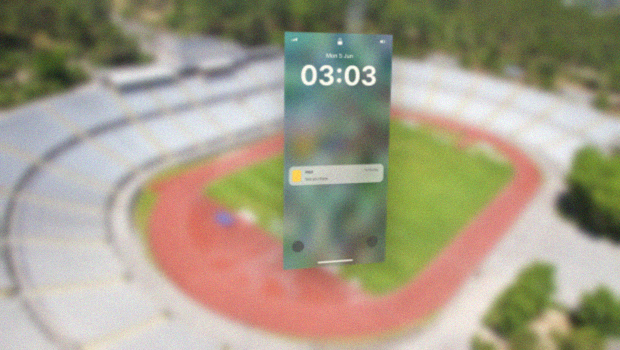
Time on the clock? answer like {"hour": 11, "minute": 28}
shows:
{"hour": 3, "minute": 3}
